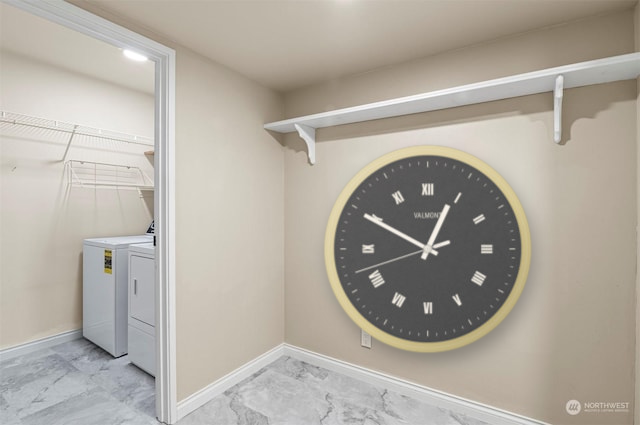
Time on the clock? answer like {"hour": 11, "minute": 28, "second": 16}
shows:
{"hour": 12, "minute": 49, "second": 42}
